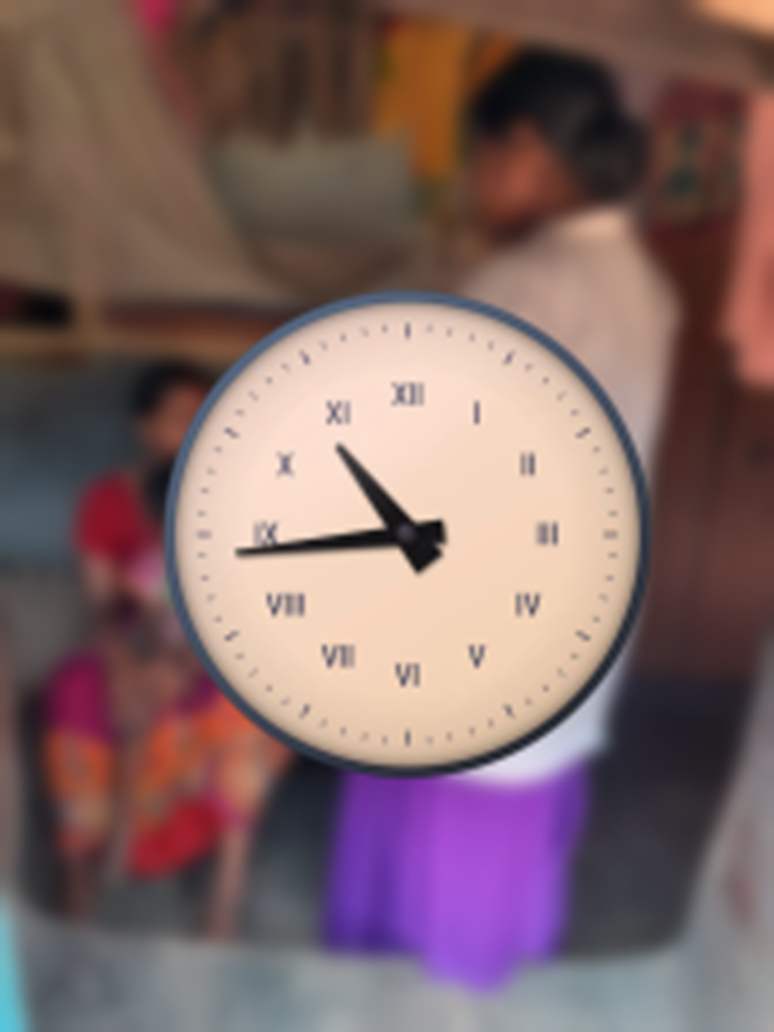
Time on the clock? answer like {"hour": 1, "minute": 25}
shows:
{"hour": 10, "minute": 44}
